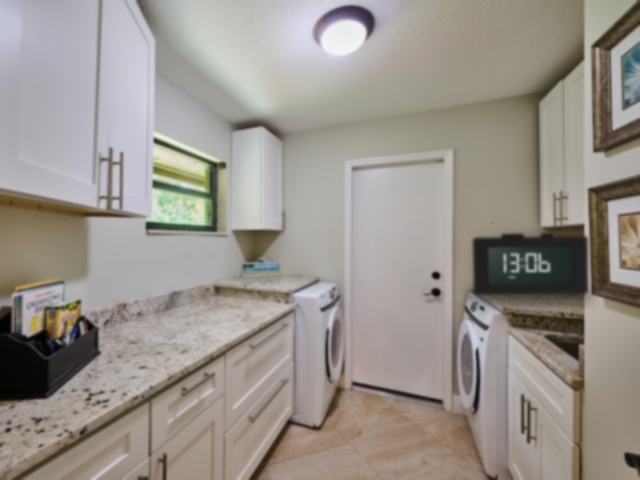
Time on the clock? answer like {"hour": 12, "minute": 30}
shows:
{"hour": 13, "minute": 6}
